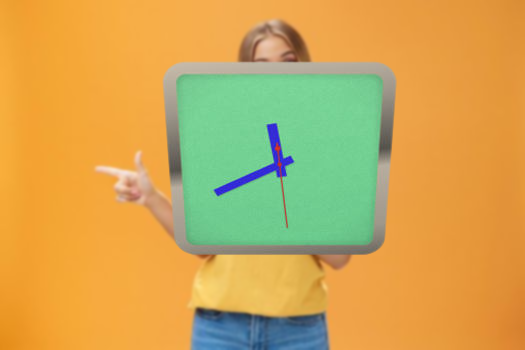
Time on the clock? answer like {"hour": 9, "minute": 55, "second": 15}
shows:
{"hour": 11, "minute": 40, "second": 29}
